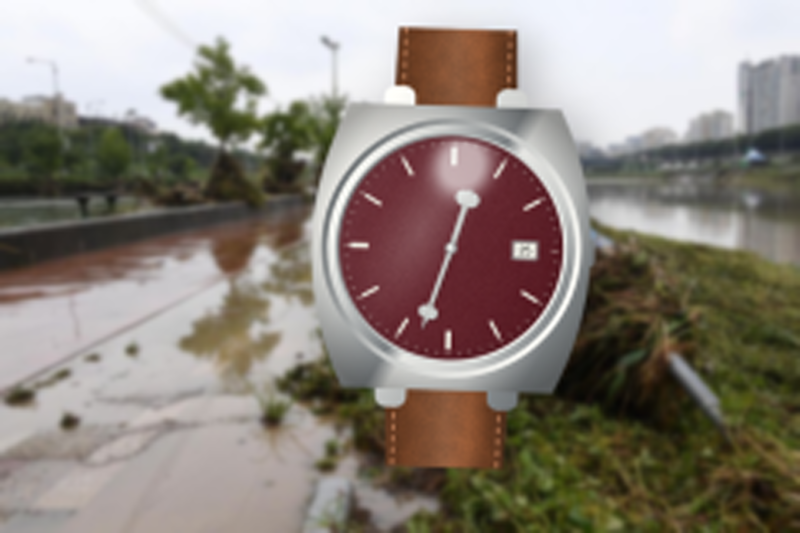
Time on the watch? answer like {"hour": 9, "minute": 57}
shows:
{"hour": 12, "minute": 33}
